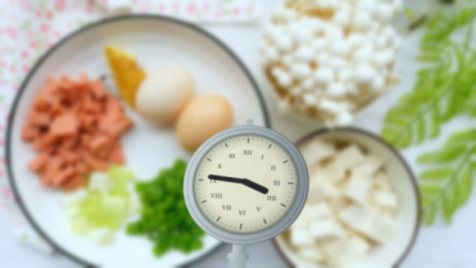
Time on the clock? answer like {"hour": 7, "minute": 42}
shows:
{"hour": 3, "minute": 46}
